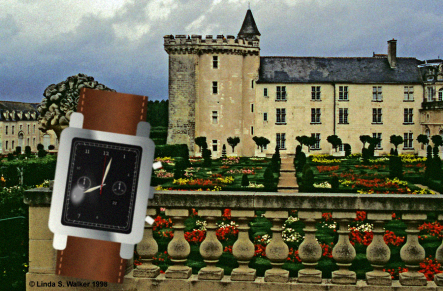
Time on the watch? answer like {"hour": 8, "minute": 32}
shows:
{"hour": 8, "minute": 2}
